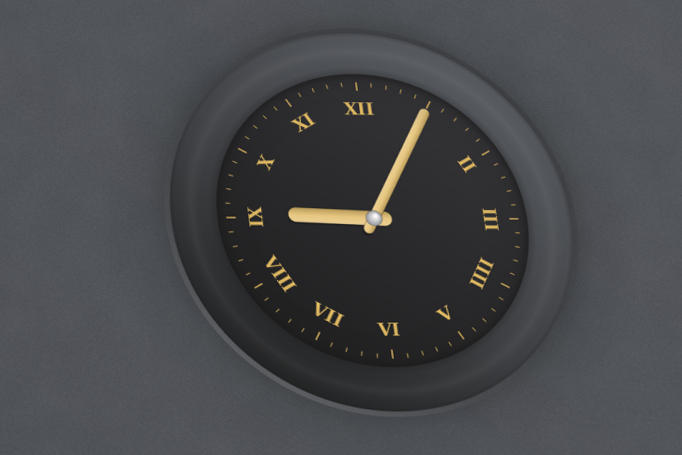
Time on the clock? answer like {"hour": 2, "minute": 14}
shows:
{"hour": 9, "minute": 5}
